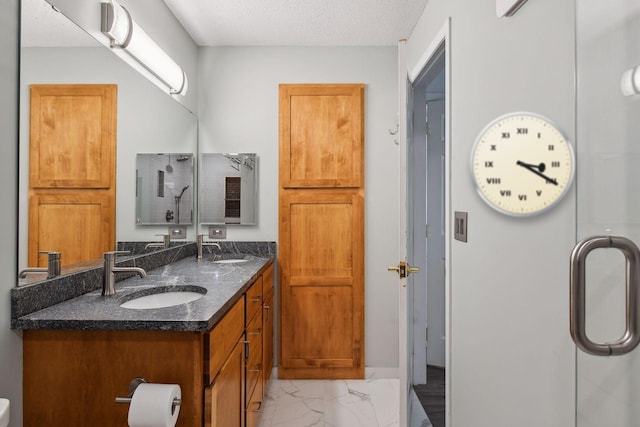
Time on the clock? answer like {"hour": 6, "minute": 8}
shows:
{"hour": 3, "minute": 20}
